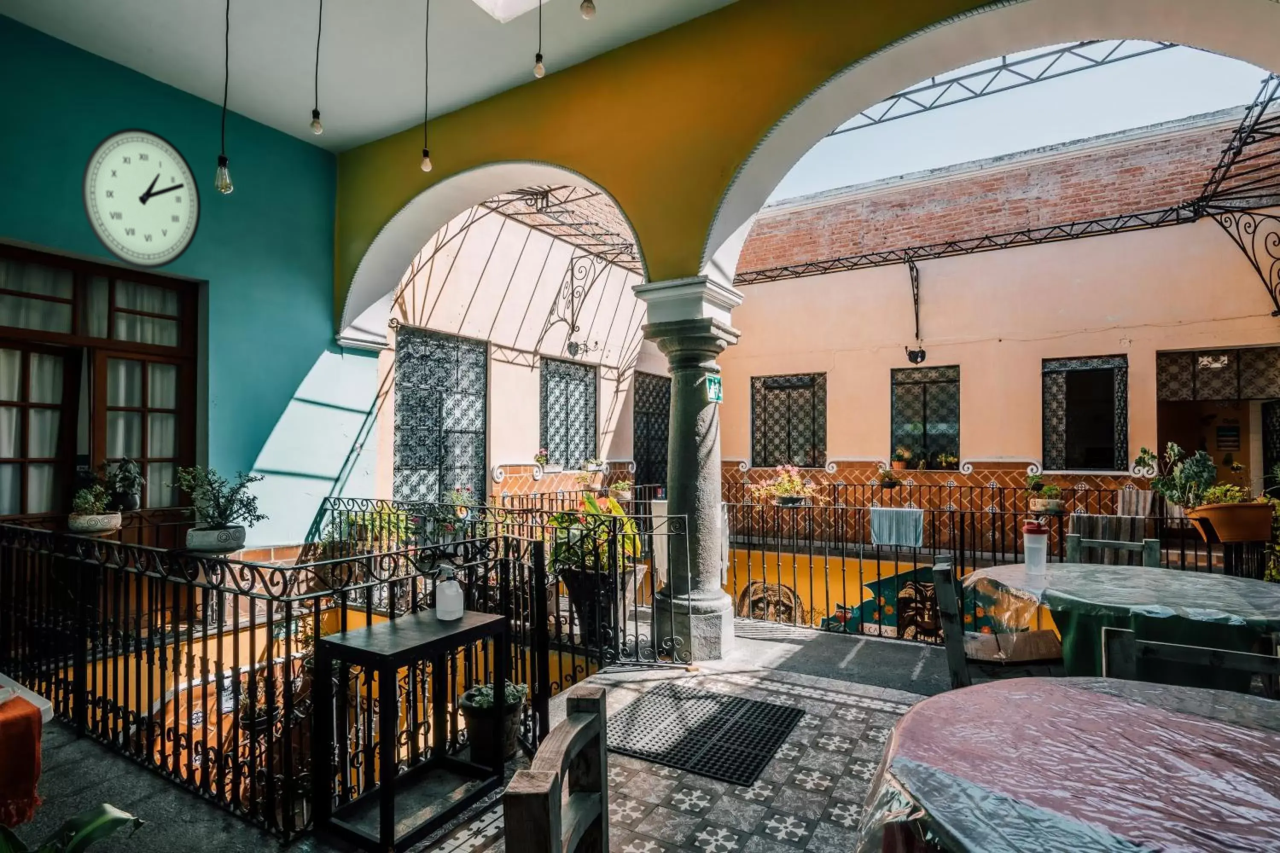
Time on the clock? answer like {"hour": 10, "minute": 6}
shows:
{"hour": 1, "minute": 12}
